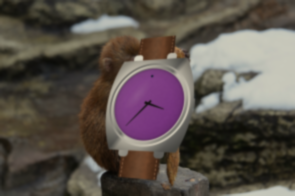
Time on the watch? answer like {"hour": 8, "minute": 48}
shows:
{"hour": 3, "minute": 37}
